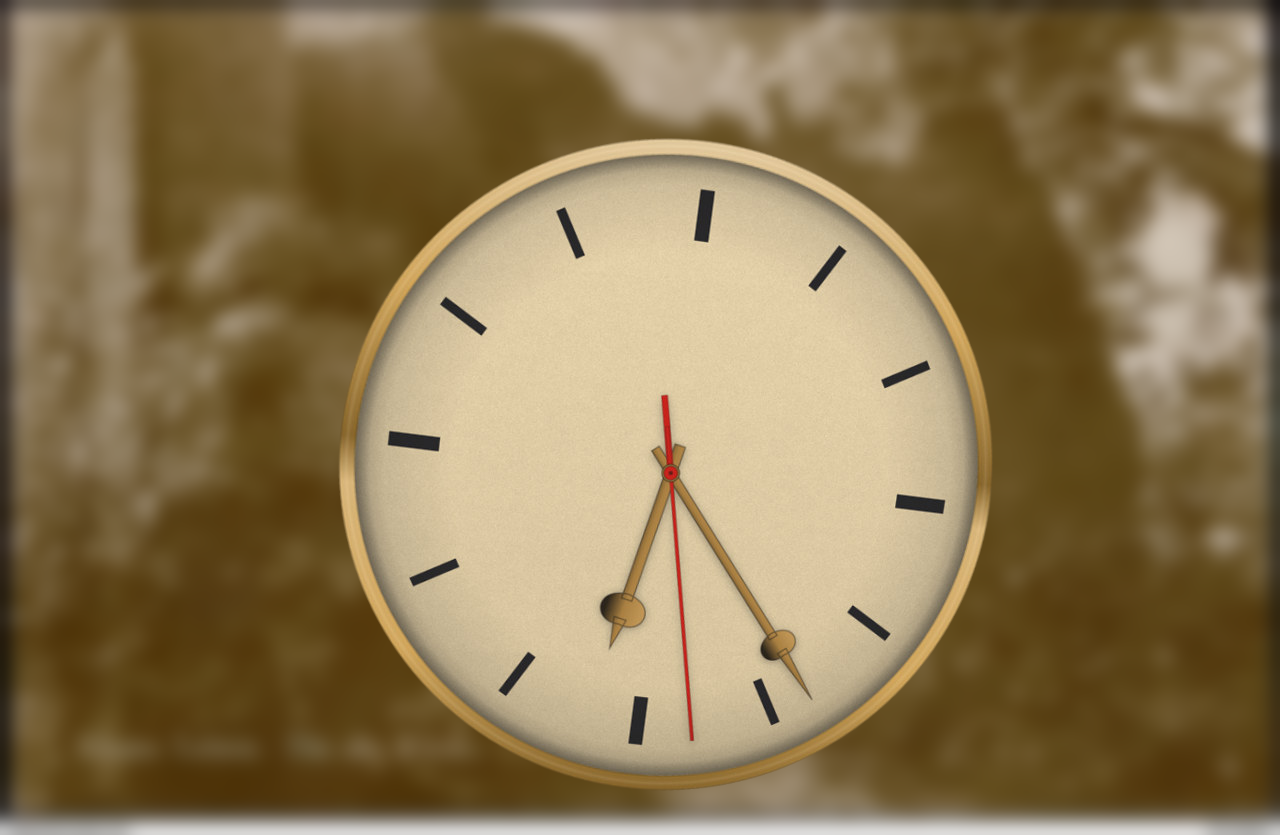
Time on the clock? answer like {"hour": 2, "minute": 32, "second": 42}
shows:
{"hour": 6, "minute": 23, "second": 28}
